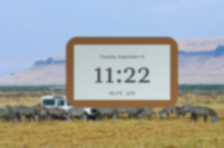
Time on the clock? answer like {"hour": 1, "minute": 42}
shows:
{"hour": 11, "minute": 22}
